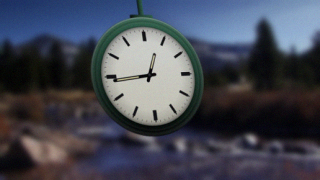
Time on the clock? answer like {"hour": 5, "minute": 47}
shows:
{"hour": 12, "minute": 44}
